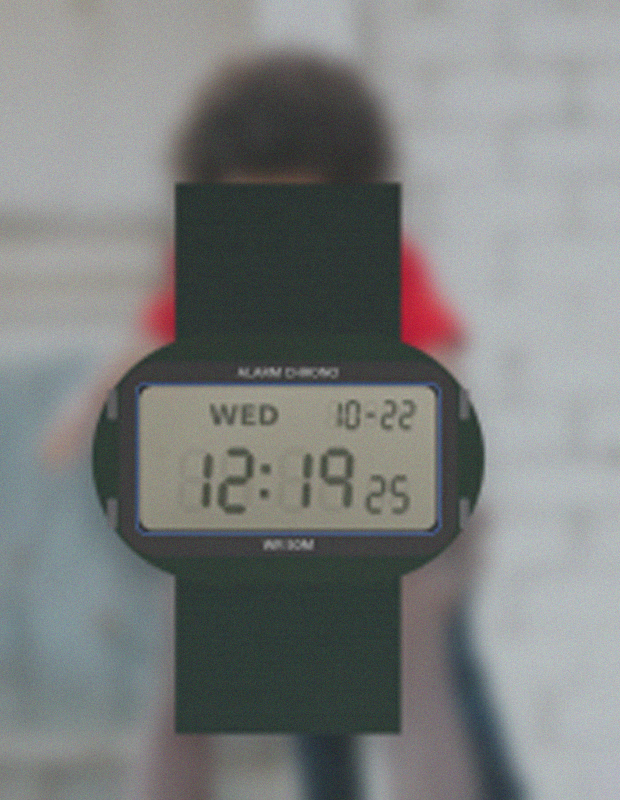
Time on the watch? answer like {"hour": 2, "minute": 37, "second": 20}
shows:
{"hour": 12, "minute": 19, "second": 25}
